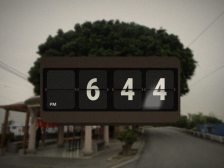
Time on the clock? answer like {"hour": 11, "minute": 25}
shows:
{"hour": 6, "minute": 44}
